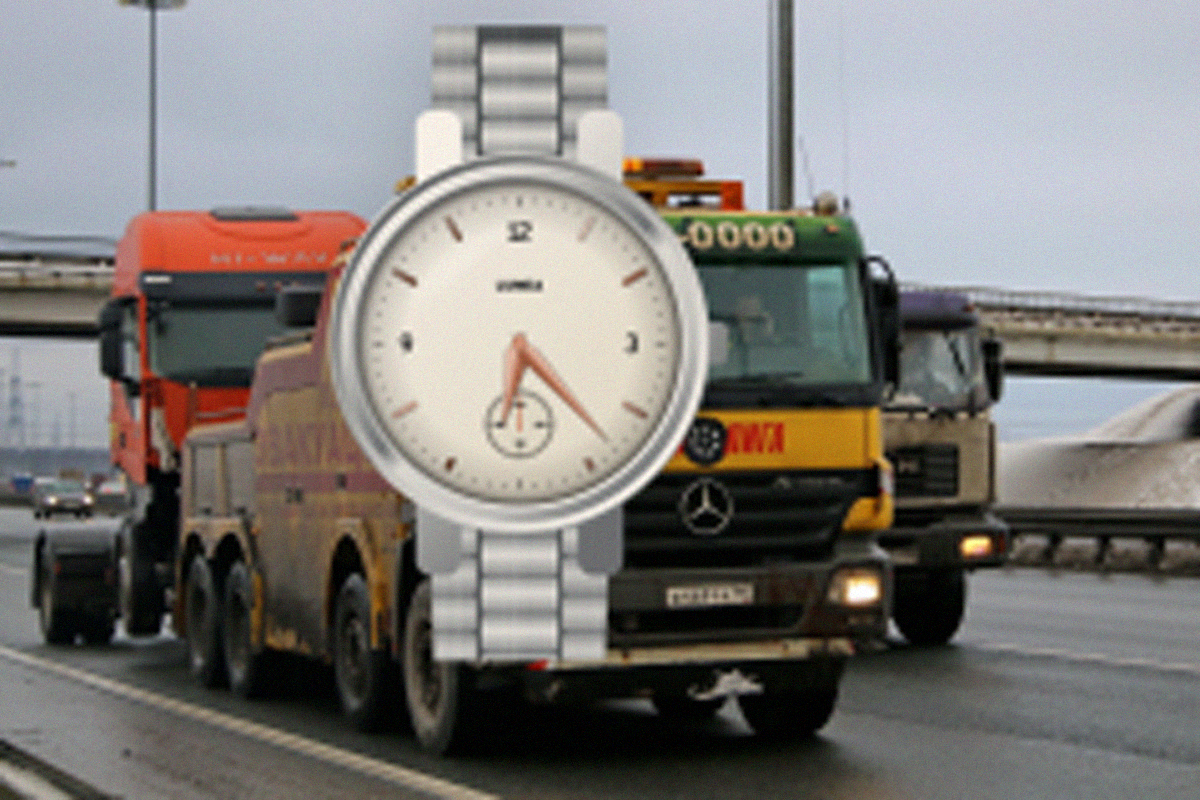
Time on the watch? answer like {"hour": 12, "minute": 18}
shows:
{"hour": 6, "minute": 23}
